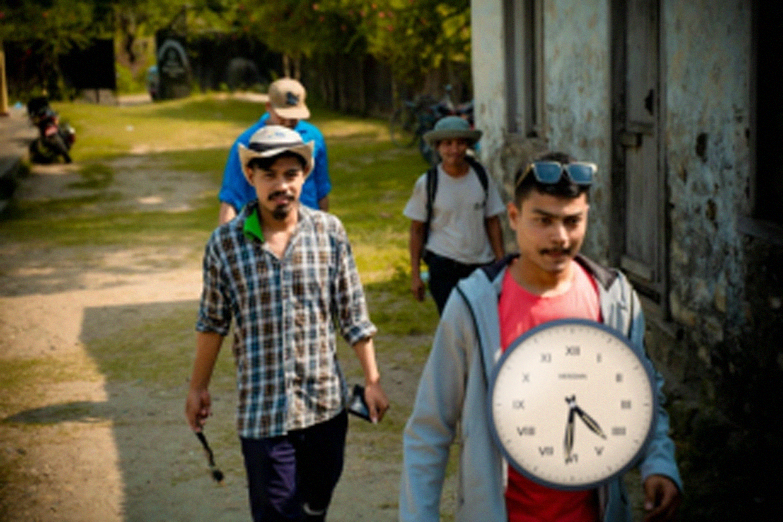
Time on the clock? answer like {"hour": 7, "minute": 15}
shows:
{"hour": 4, "minute": 31}
